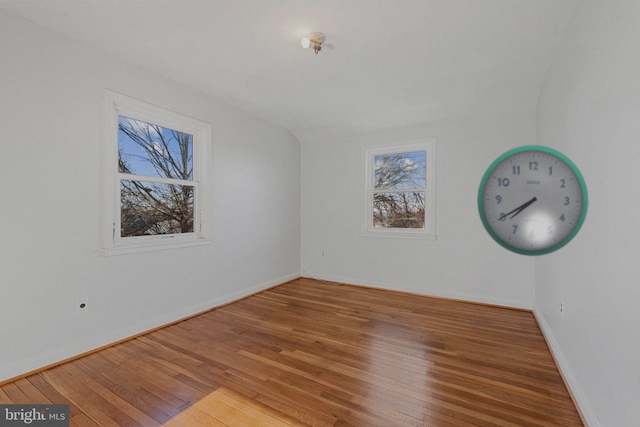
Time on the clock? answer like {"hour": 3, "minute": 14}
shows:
{"hour": 7, "minute": 40}
